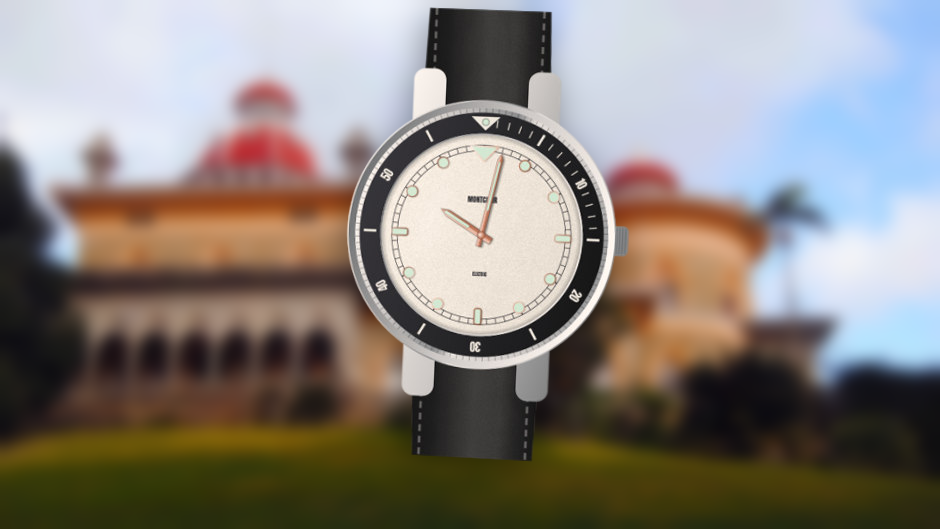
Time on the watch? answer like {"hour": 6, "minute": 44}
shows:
{"hour": 10, "minute": 2}
